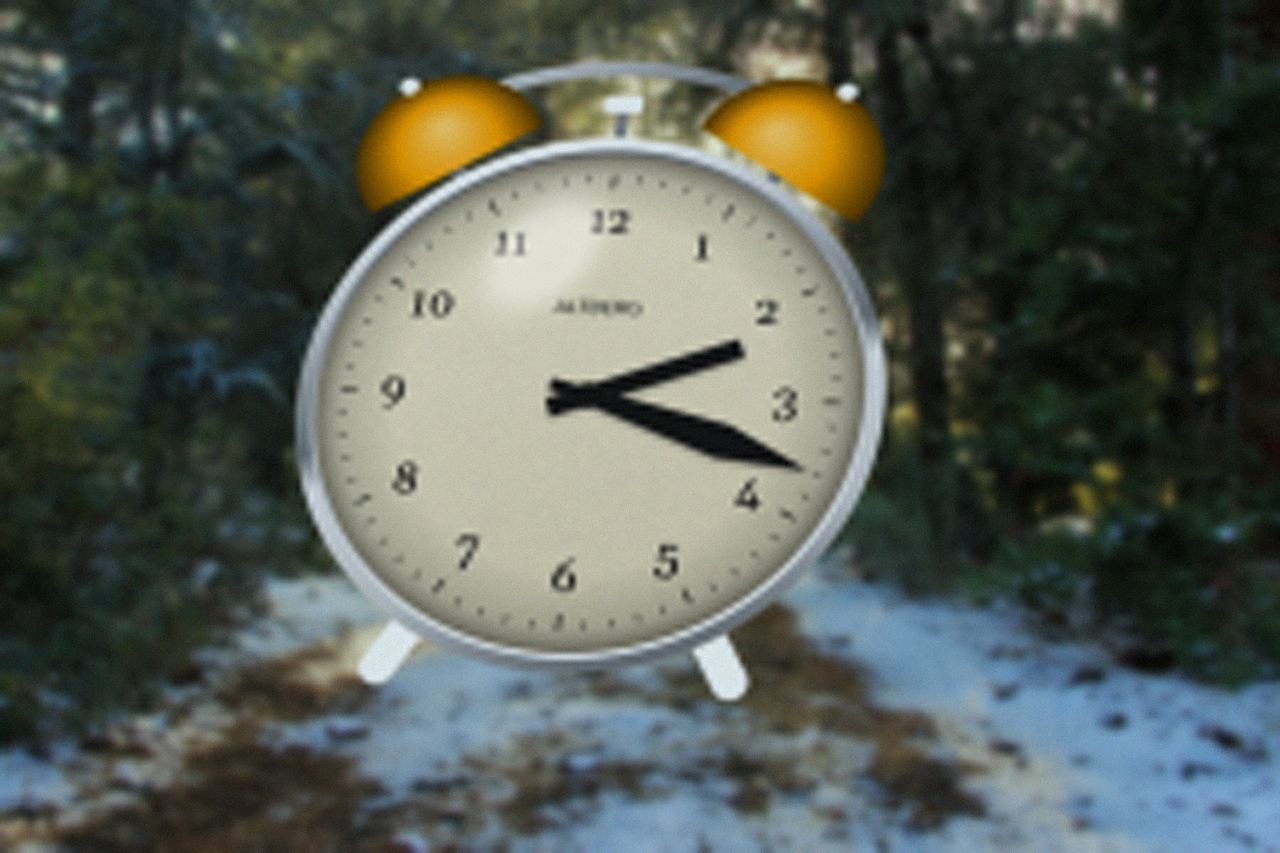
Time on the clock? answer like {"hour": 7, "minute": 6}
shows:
{"hour": 2, "minute": 18}
